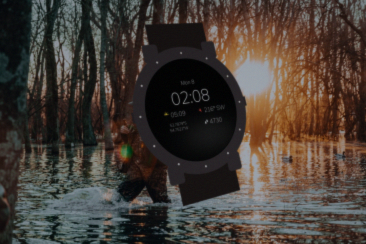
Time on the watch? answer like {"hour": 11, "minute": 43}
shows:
{"hour": 2, "minute": 8}
